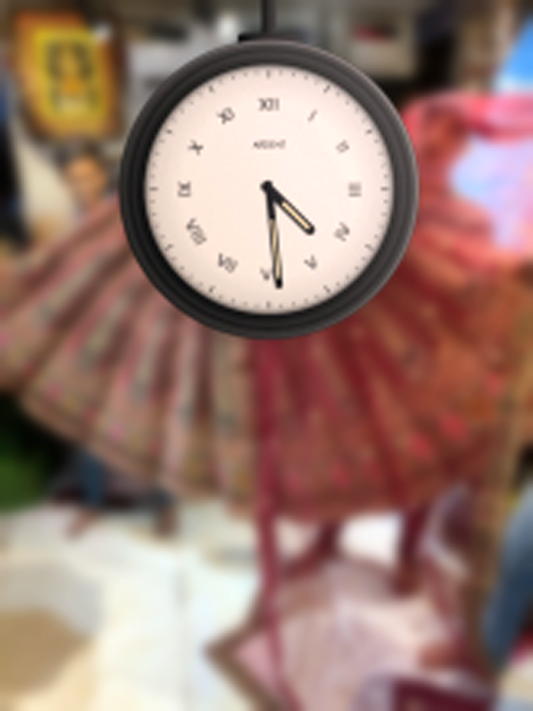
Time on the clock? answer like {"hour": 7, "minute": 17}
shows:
{"hour": 4, "minute": 29}
